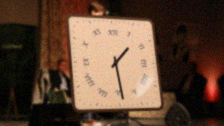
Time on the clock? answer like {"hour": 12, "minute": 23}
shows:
{"hour": 1, "minute": 29}
